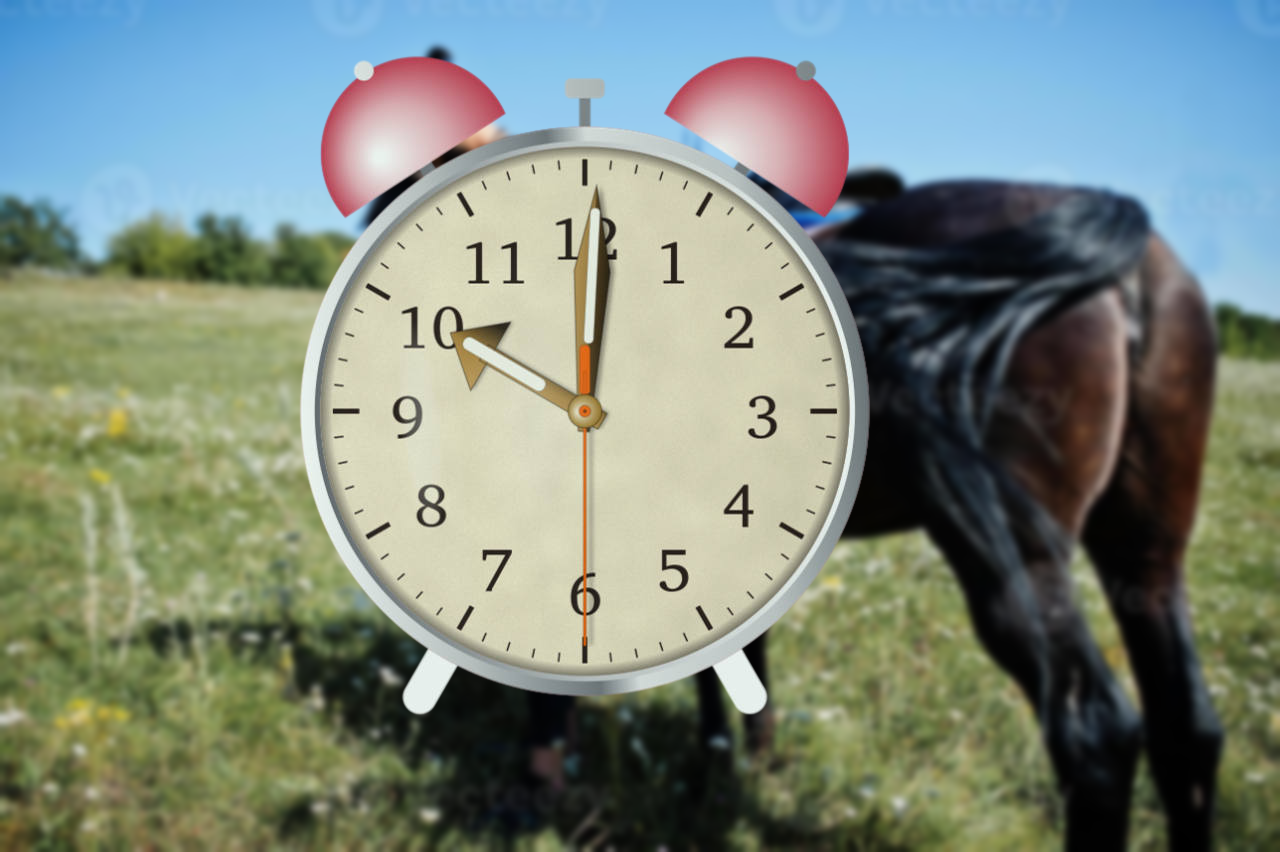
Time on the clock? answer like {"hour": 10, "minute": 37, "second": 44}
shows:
{"hour": 10, "minute": 0, "second": 30}
